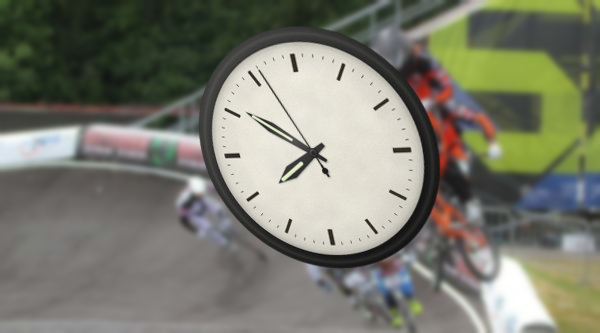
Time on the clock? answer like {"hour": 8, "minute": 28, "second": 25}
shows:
{"hour": 7, "minute": 50, "second": 56}
